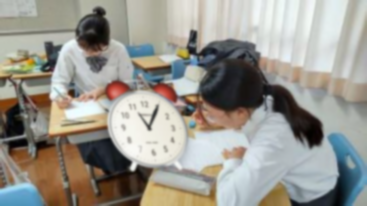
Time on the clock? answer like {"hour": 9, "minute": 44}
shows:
{"hour": 11, "minute": 5}
